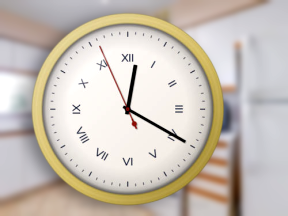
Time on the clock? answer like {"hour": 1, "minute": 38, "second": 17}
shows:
{"hour": 12, "minute": 19, "second": 56}
